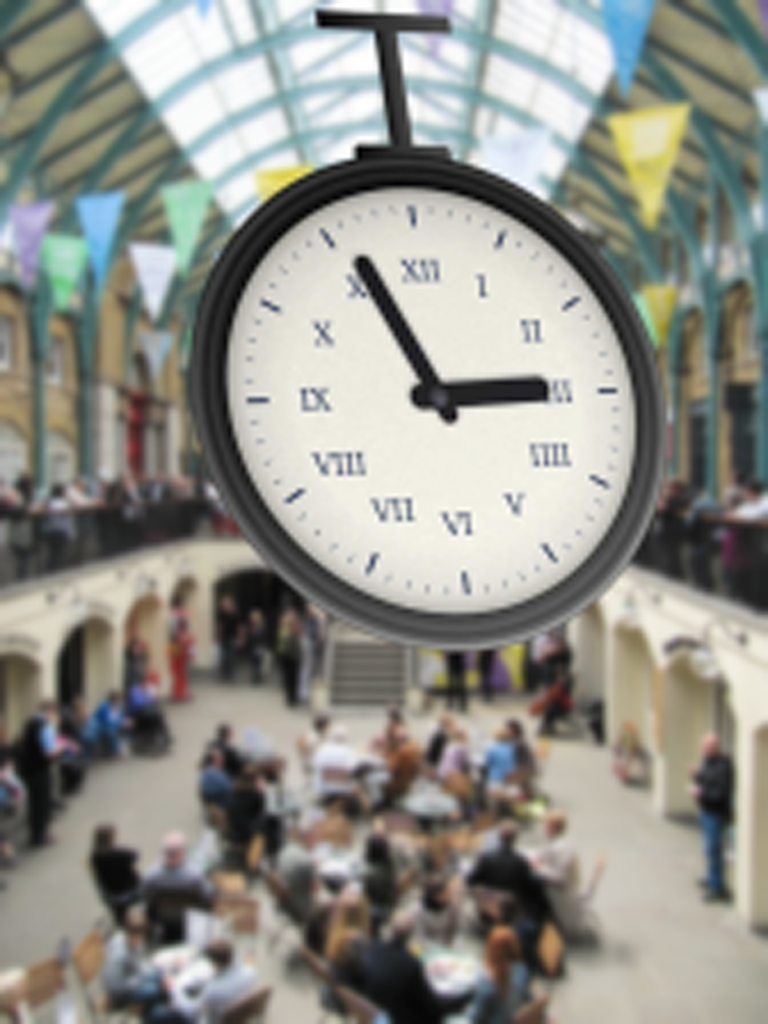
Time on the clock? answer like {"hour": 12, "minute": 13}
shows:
{"hour": 2, "minute": 56}
